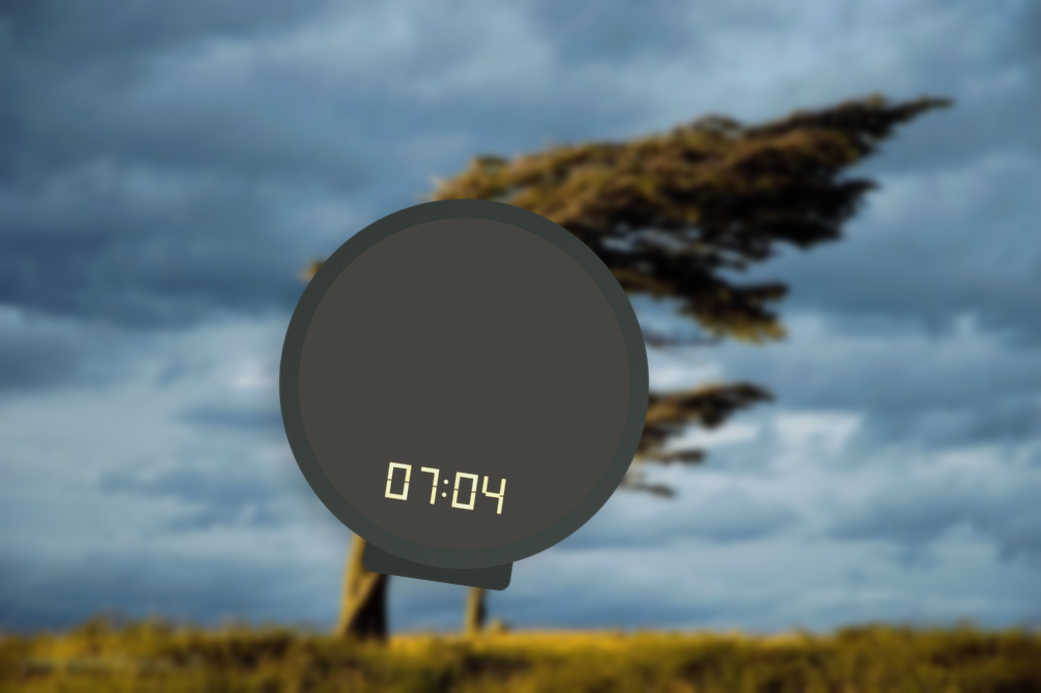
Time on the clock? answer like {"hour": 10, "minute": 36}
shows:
{"hour": 7, "minute": 4}
